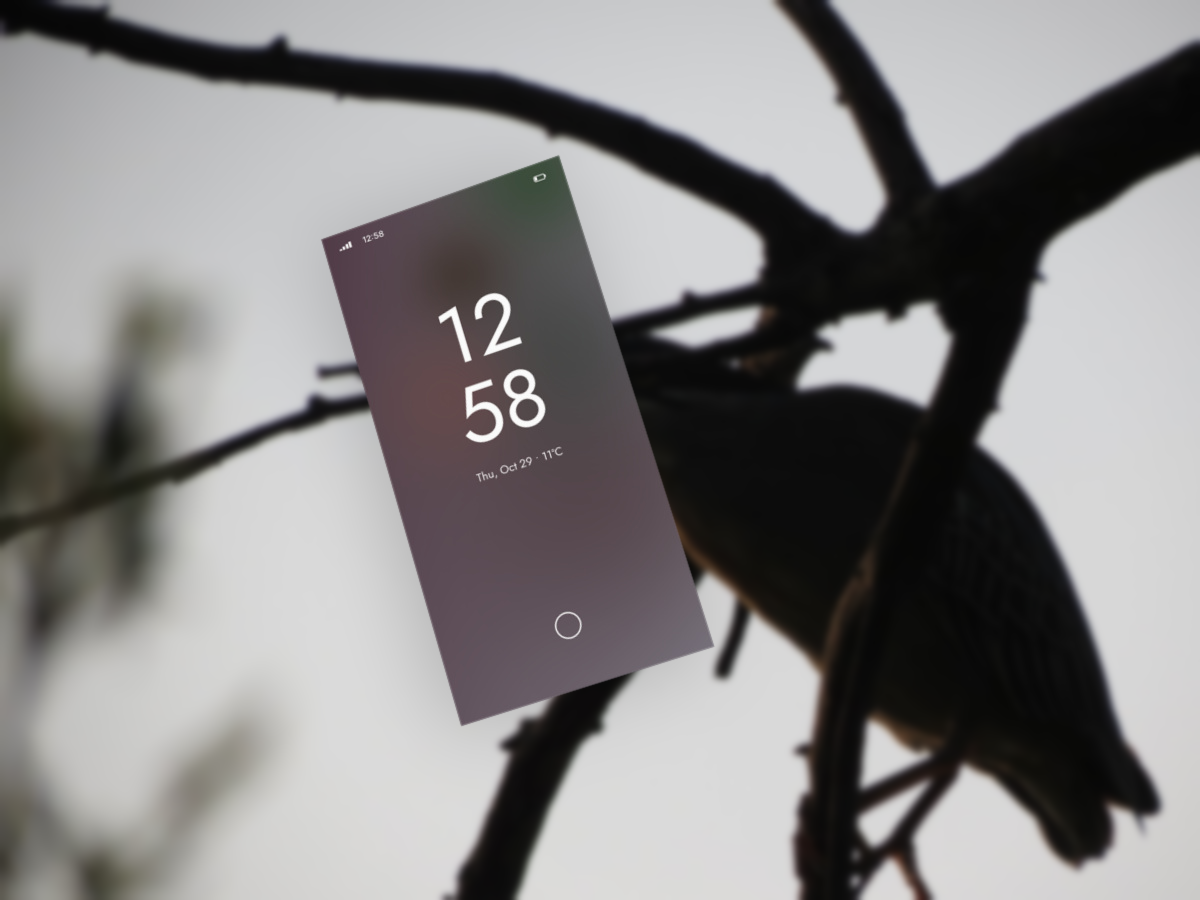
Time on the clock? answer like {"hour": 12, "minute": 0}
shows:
{"hour": 12, "minute": 58}
